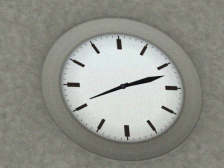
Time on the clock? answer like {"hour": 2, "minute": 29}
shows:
{"hour": 8, "minute": 12}
